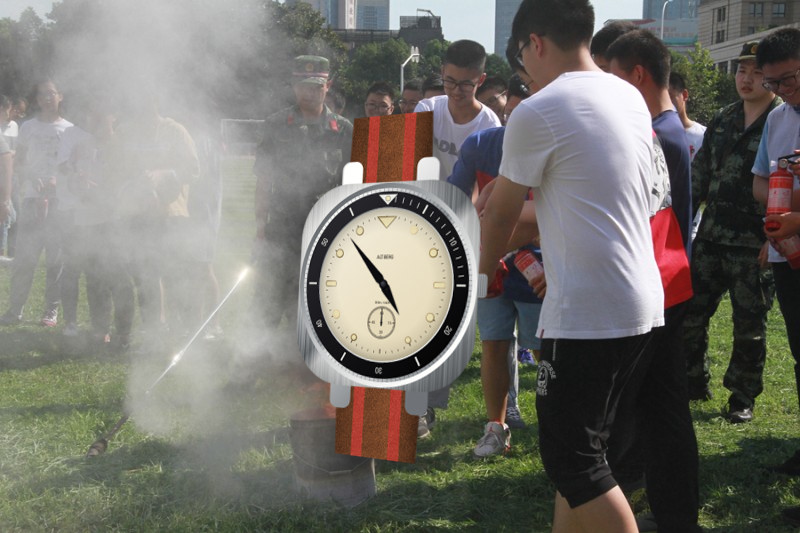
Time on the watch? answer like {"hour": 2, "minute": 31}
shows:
{"hour": 4, "minute": 53}
